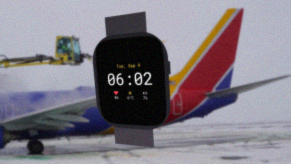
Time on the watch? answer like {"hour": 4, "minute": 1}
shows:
{"hour": 6, "minute": 2}
